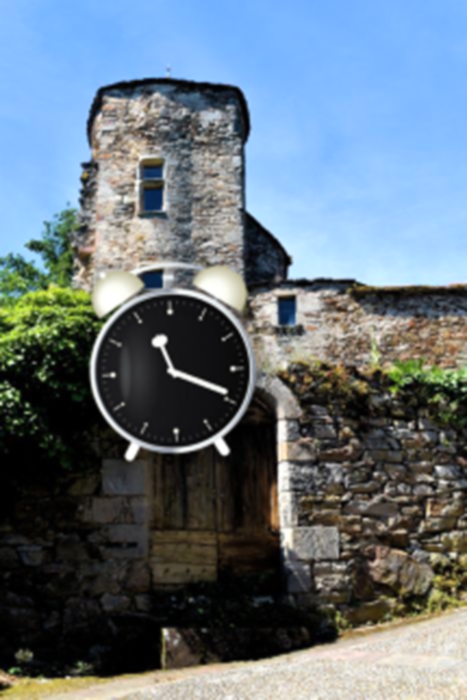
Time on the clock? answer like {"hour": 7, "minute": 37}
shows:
{"hour": 11, "minute": 19}
